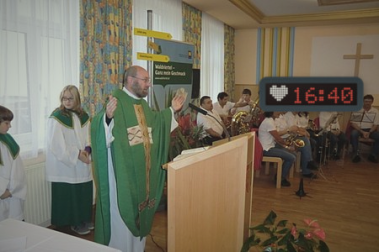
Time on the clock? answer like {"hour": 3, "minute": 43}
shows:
{"hour": 16, "minute": 40}
